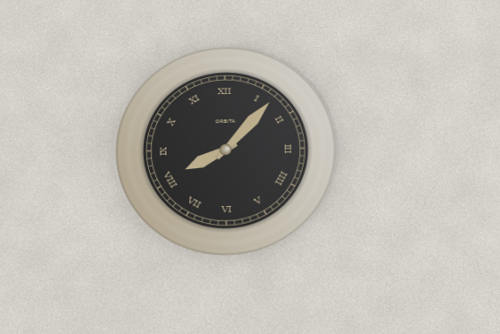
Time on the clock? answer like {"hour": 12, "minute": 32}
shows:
{"hour": 8, "minute": 7}
